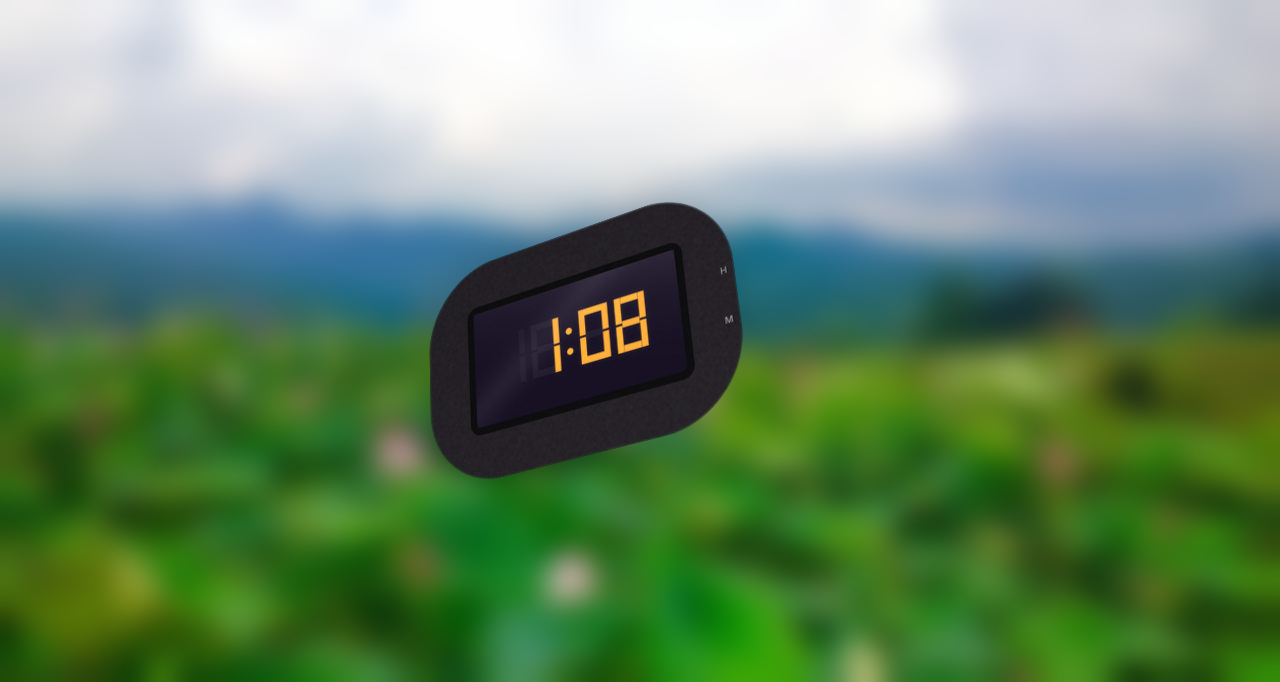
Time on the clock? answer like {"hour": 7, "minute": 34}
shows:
{"hour": 1, "minute": 8}
